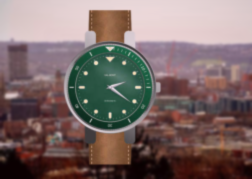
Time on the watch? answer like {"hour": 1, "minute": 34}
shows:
{"hour": 2, "minute": 21}
